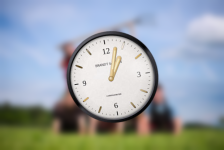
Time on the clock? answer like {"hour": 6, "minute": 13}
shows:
{"hour": 1, "minute": 3}
